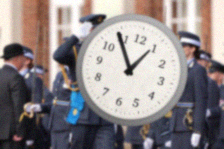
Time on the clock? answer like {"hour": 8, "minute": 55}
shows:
{"hour": 12, "minute": 54}
